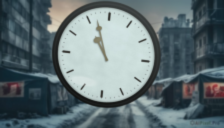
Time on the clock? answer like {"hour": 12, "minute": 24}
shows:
{"hour": 10, "minute": 57}
